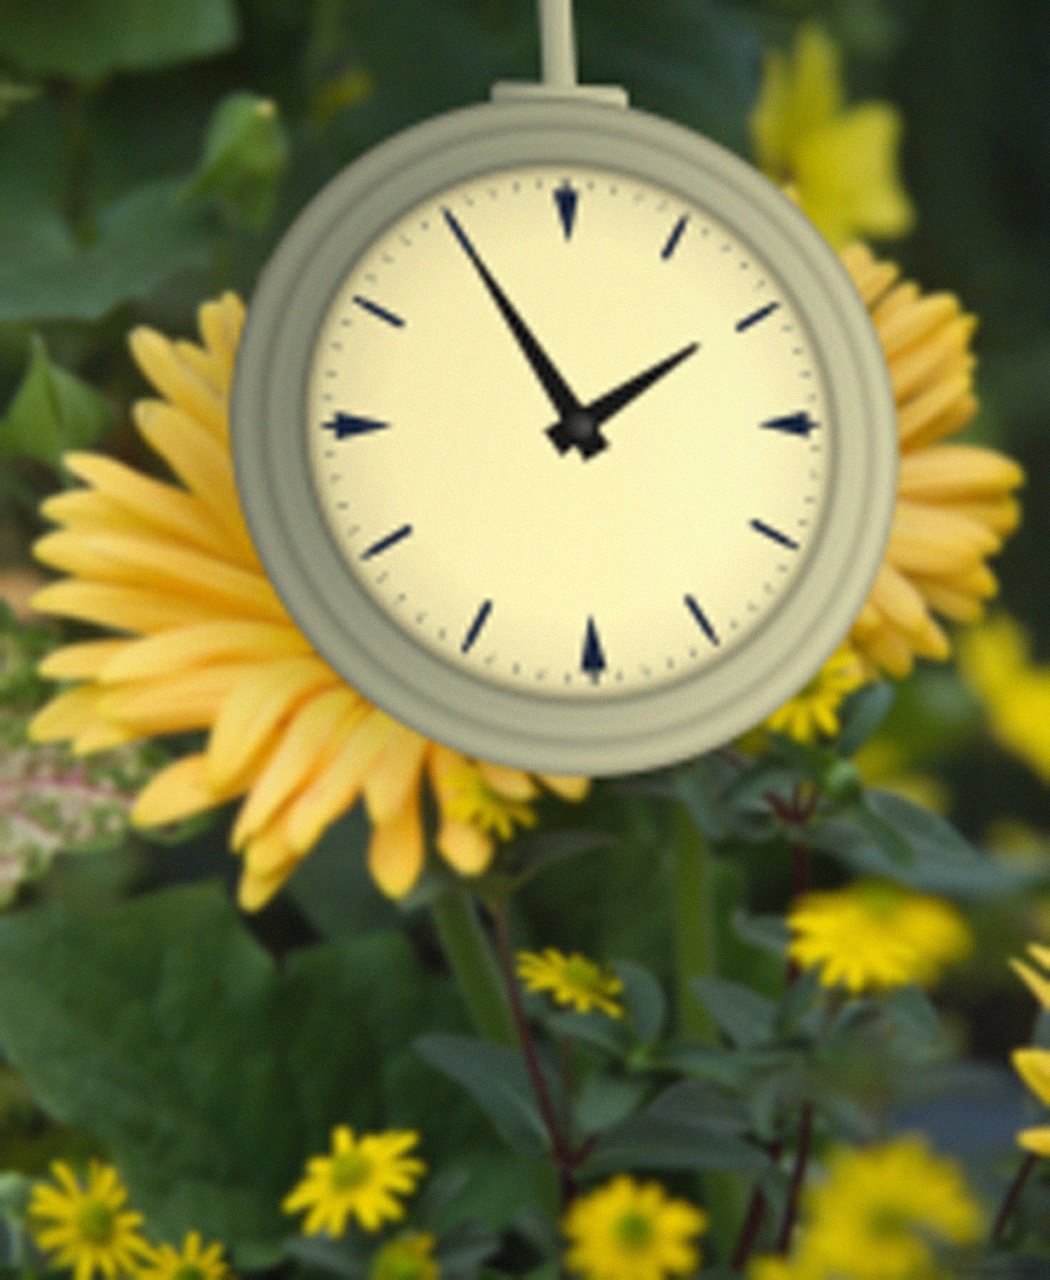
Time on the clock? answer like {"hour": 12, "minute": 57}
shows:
{"hour": 1, "minute": 55}
